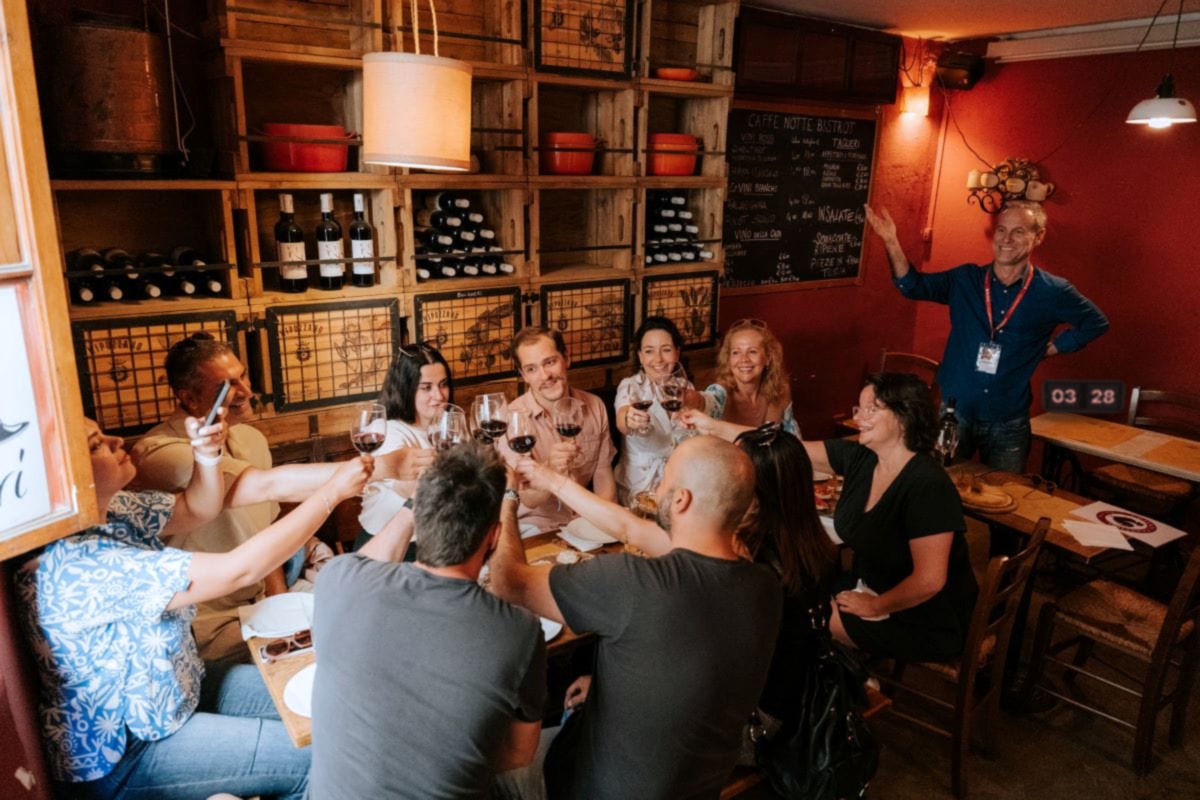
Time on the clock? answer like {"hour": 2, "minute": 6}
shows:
{"hour": 3, "minute": 28}
